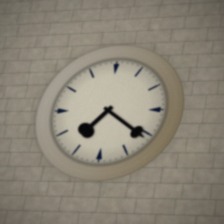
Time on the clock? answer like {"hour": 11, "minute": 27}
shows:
{"hour": 7, "minute": 21}
